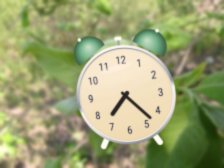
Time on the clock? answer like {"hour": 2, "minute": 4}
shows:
{"hour": 7, "minute": 23}
